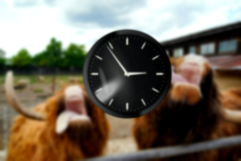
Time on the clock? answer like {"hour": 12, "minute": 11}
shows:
{"hour": 2, "minute": 54}
